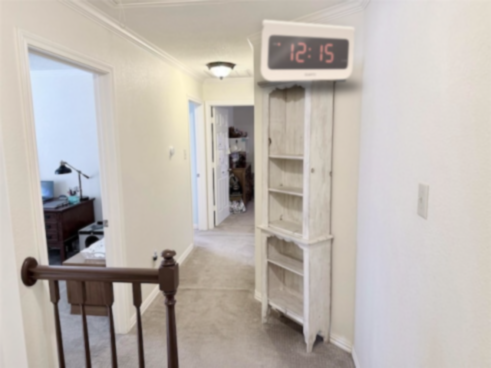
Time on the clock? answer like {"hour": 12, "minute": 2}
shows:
{"hour": 12, "minute": 15}
